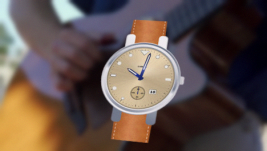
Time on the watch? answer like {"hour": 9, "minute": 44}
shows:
{"hour": 10, "minute": 2}
